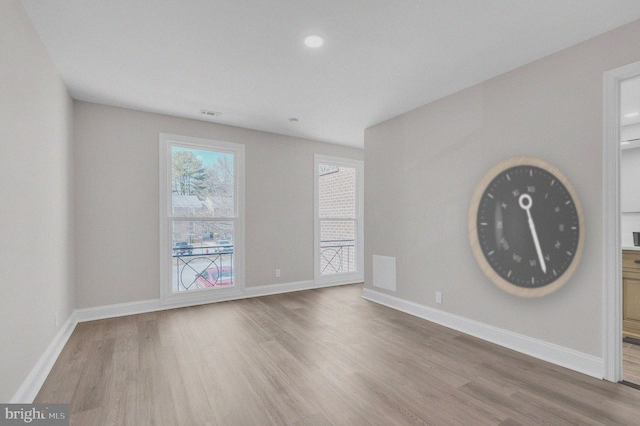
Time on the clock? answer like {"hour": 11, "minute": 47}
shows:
{"hour": 11, "minute": 27}
